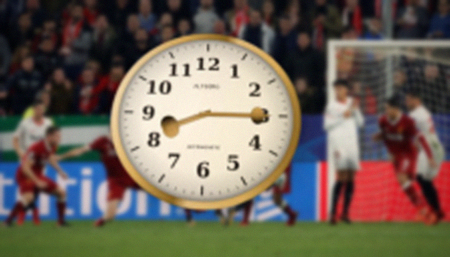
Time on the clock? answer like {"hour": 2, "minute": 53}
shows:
{"hour": 8, "minute": 15}
